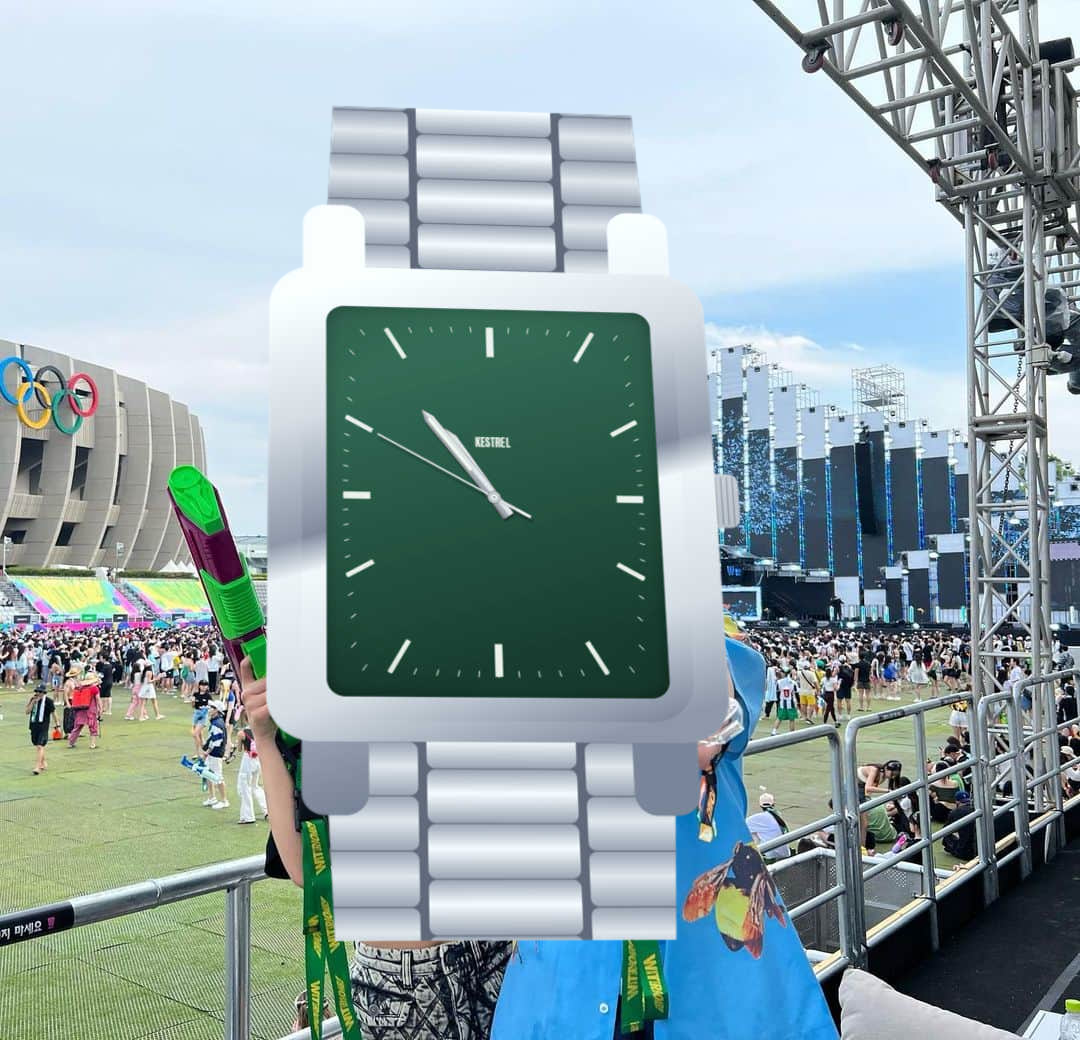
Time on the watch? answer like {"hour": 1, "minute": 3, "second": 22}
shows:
{"hour": 10, "minute": 53, "second": 50}
